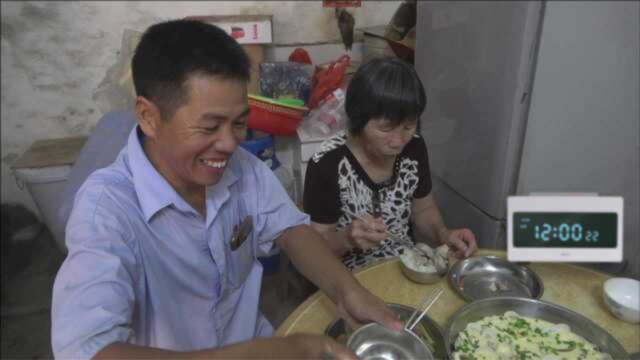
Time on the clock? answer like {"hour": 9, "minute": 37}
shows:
{"hour": 12, "minute": 0}
